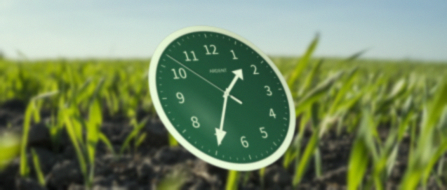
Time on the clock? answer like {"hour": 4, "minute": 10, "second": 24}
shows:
{"hour": 1, "minute": 34, "second": 52}
